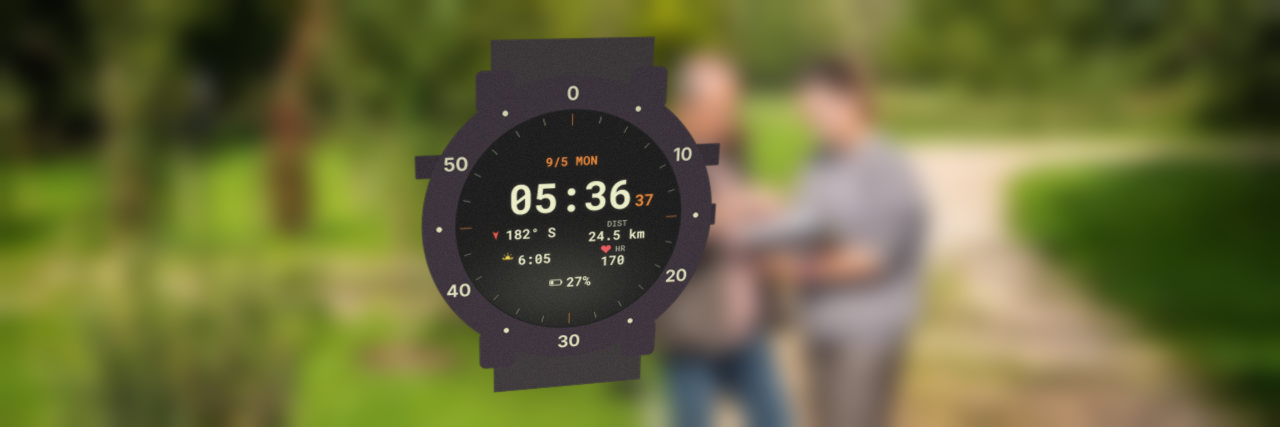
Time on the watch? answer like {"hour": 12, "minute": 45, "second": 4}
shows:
{"hour": 5, "minute": 36, "second": 37}
